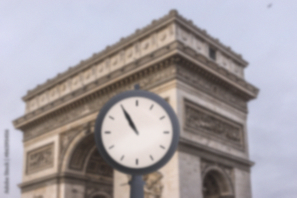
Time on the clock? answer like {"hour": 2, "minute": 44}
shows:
{"hour": 10, "minute": 55}
